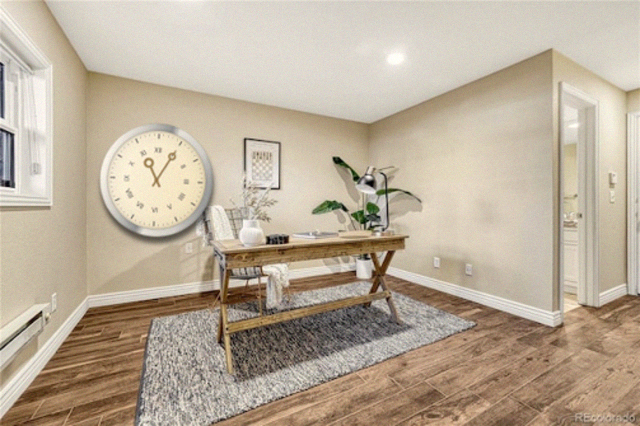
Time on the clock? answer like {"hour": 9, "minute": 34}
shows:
{"hour": 11, "minute": 5}
